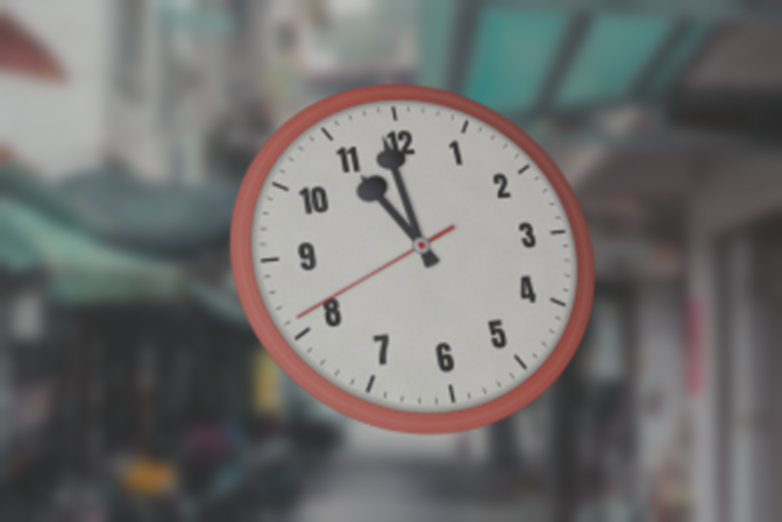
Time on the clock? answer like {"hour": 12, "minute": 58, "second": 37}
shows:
{"hour": 10, "minute": 58, "second": 41}
